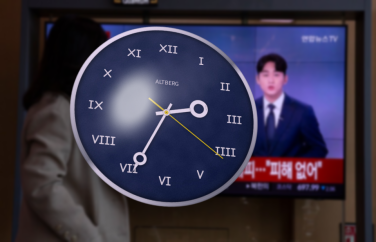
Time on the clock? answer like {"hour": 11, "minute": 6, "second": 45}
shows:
{"hour": 2, "minute": 34, "second": 21}
